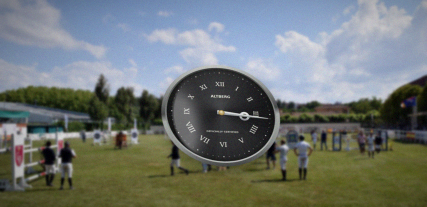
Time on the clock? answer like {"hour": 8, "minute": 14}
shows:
{"hour": 3, "minute": 16}
